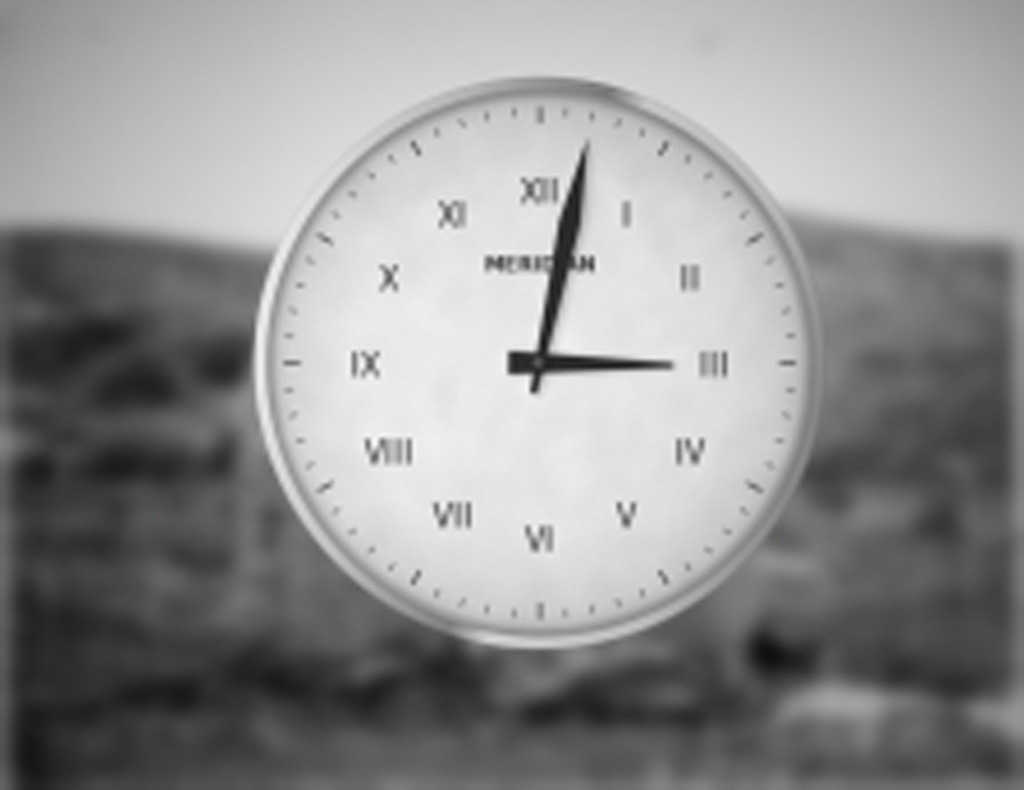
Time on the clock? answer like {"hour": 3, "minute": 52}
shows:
{"hour": 3, "minute": 2}
